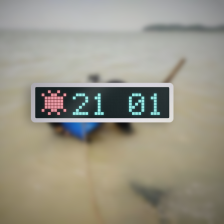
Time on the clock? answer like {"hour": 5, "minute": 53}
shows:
{"hour": 21, "minute": 1}
